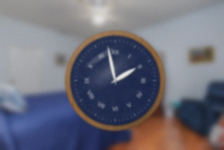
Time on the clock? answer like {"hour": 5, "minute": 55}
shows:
{"hour": 1, "minute": 58}
